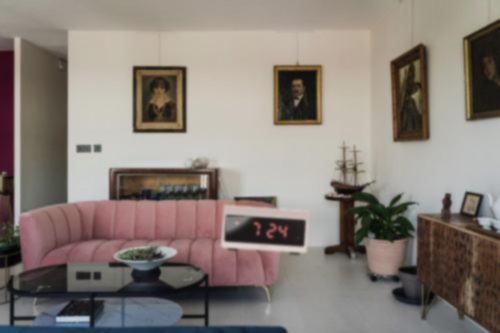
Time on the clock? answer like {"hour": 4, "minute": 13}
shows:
{"hour": 7, "minute": 24}
